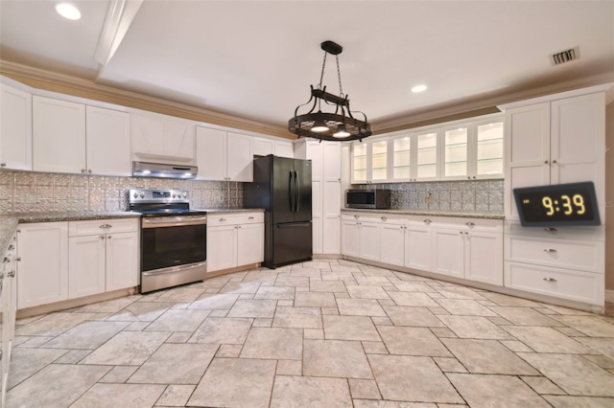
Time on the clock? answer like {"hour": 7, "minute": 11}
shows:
{"hour": 9, "minute": 39}
